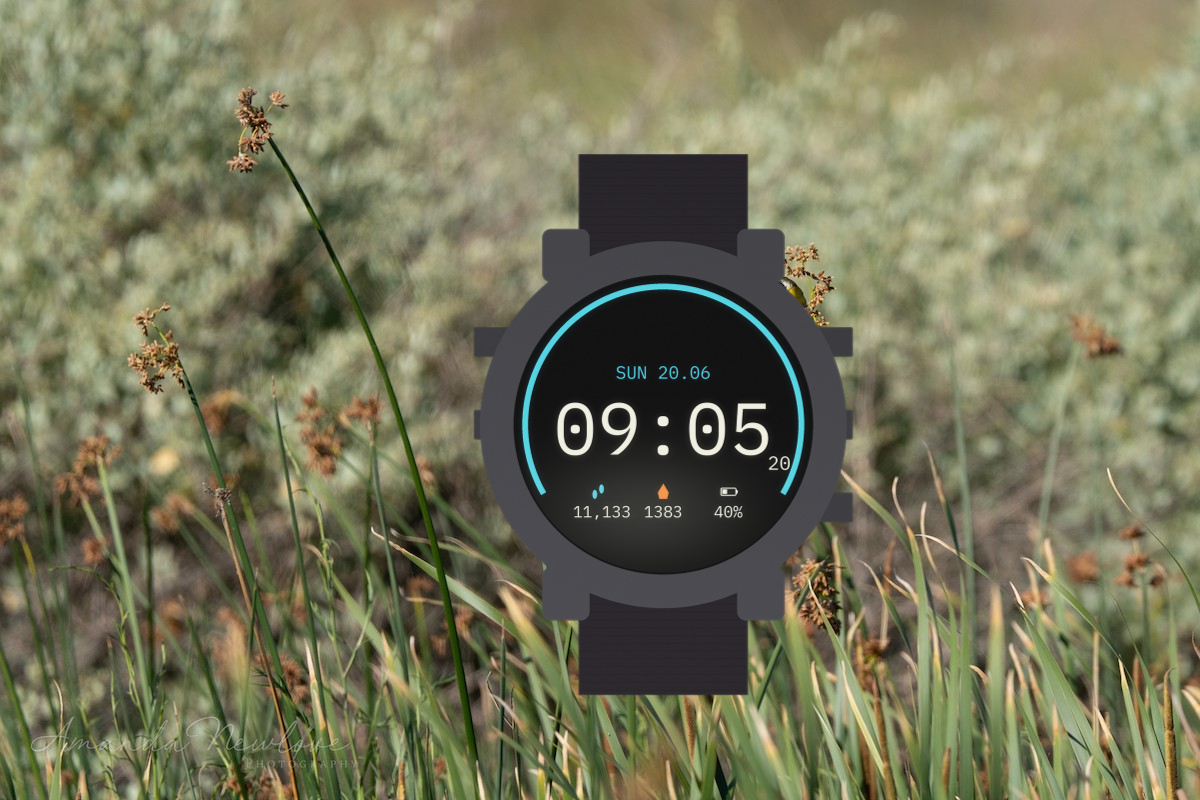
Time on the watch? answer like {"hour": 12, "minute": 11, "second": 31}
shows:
{"hour": 9, "minute": 5, "second": 20}
